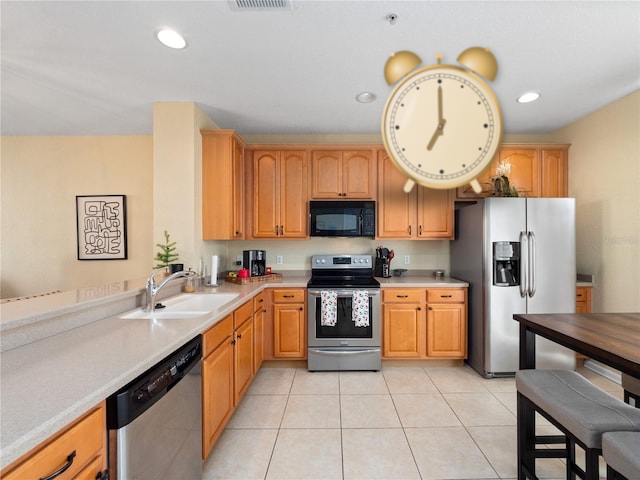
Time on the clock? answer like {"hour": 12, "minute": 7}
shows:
{"hour": 7, "minute": 0}
